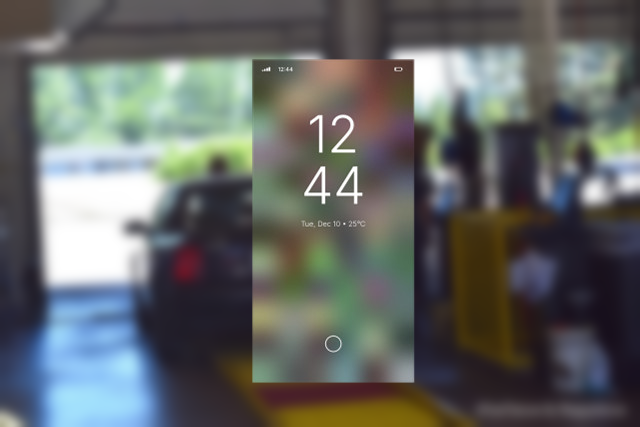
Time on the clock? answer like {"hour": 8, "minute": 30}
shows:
{"hour": 12, "minute": 44}
